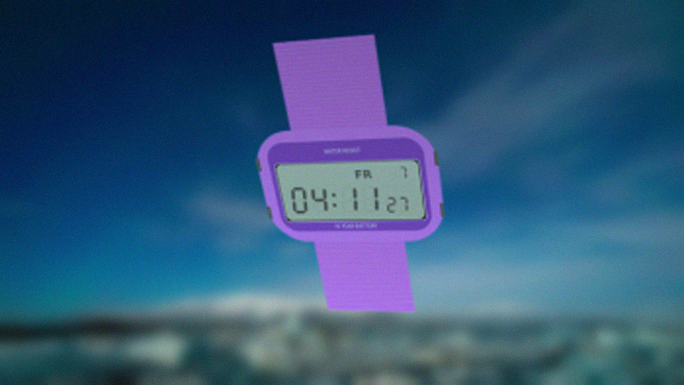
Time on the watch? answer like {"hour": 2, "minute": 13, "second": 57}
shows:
{"hour": 4, "minute": 11, "second": 27}
